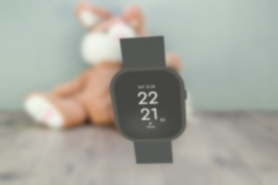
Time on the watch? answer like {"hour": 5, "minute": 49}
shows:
{"hour": 22, "minute": 21}
